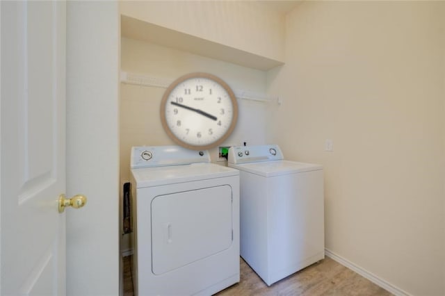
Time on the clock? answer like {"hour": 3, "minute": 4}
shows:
{"hour": 3, "minute": 48}
